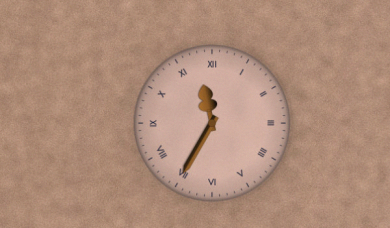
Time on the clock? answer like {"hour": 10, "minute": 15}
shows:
{"hour": 11, "minute": 35}
